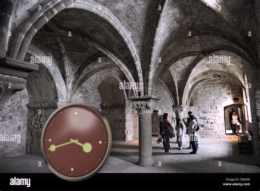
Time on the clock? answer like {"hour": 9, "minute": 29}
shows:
{"hour": 3, "minute": 42}
